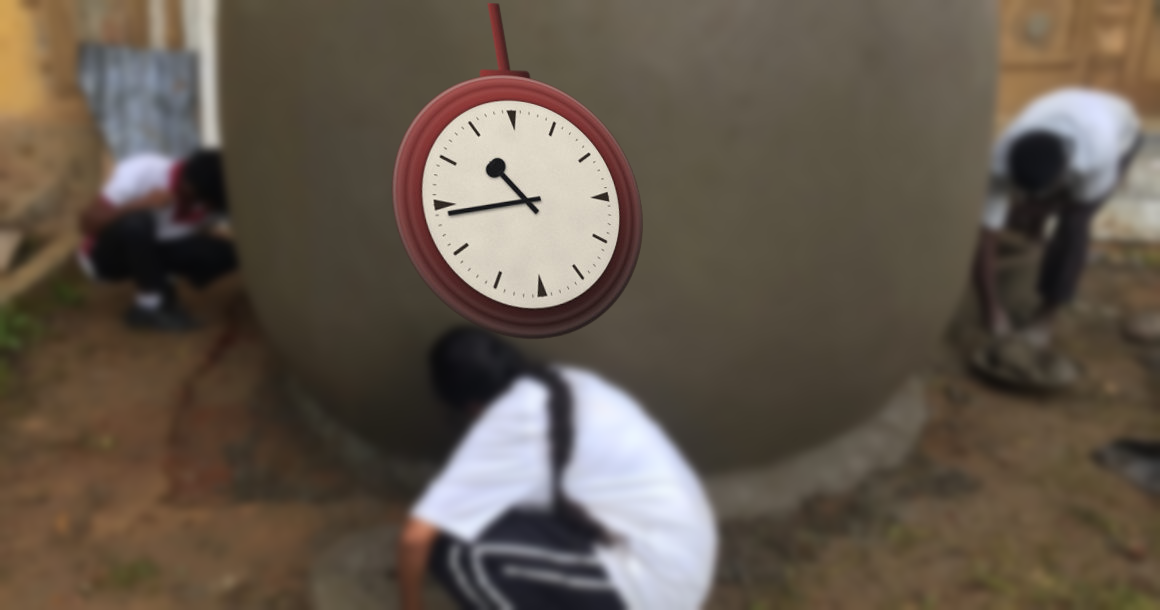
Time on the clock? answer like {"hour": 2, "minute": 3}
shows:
{"hour": 10, "minute": 44}
